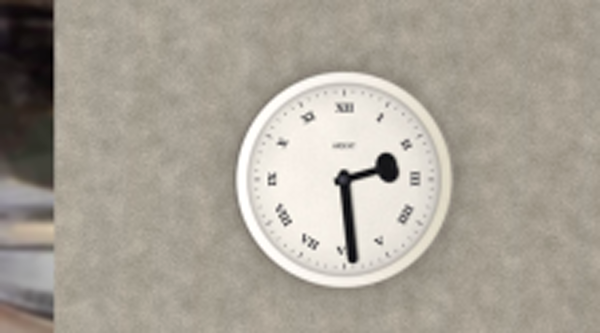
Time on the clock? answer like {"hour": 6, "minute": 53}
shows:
{"hour": 2, "minute": 29}
